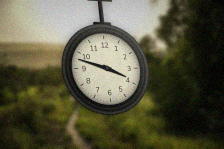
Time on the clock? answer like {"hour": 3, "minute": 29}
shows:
{"hour": 3, "minute": 48}
